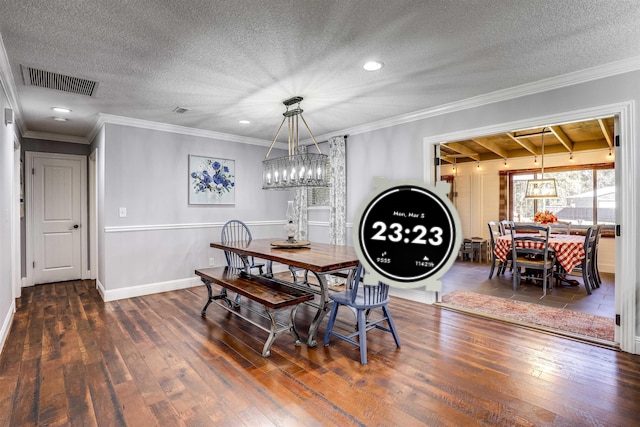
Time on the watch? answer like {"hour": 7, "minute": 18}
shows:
{"hour": 23, "minute": 23}
